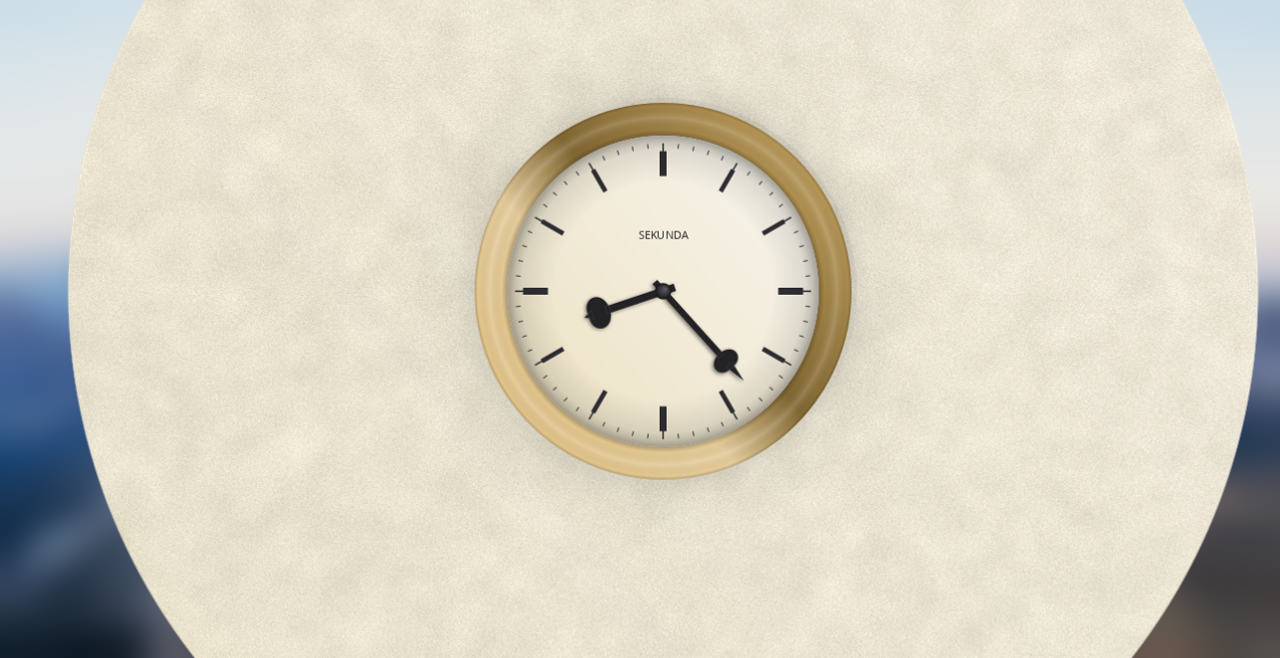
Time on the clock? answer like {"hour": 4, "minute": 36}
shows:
{"hour": 8, "minute": 23}
